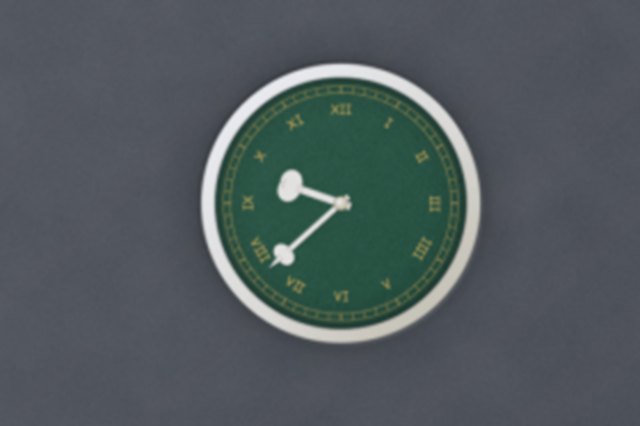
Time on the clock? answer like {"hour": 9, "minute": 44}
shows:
{"hour": 9, "minute": 38}
